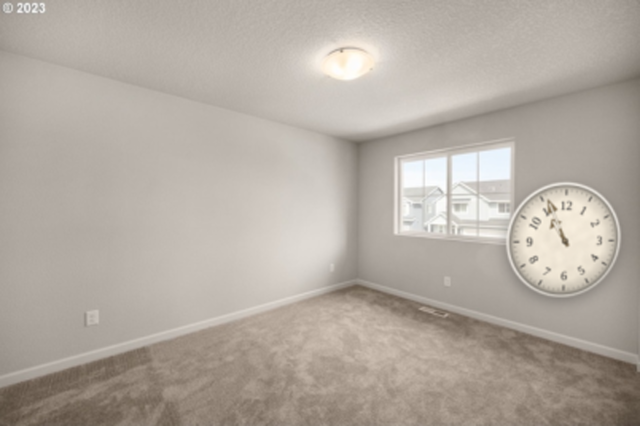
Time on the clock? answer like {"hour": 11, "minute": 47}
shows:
{"hour": 10, "minute": 56}
